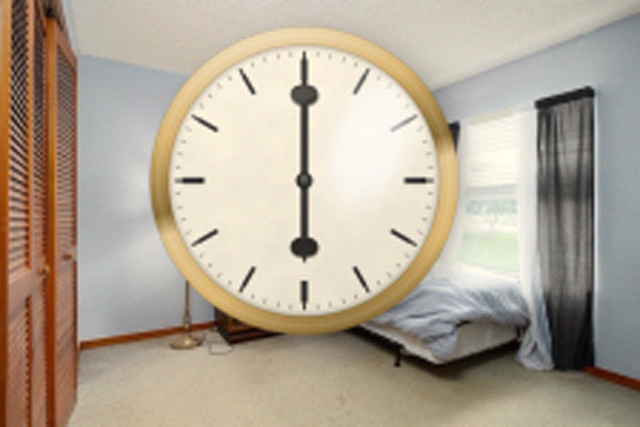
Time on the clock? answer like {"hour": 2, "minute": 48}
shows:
{"hour": 6, "minute": 0}
